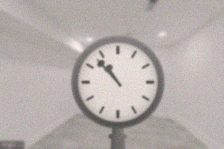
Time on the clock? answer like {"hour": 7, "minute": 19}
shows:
{"hour": 10, "minute": 53}
